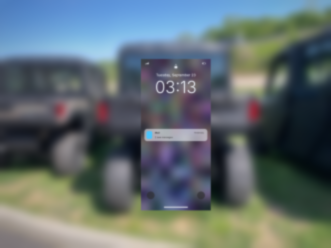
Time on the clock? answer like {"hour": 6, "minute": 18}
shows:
{"hour": 3, "minute": 13}
